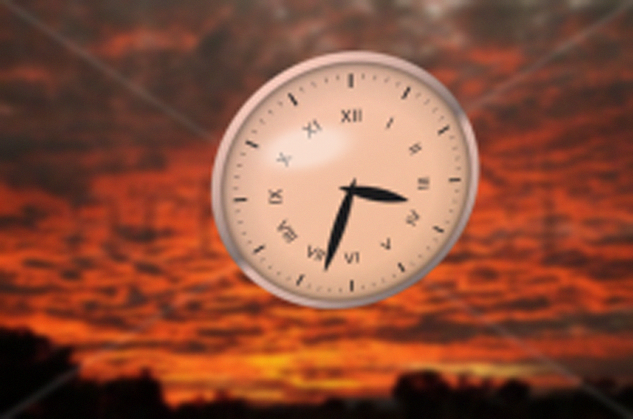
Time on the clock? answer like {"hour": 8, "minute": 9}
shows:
{"hour": 3, "minute": 33}
